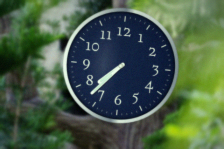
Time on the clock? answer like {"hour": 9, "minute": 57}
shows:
{"hour": 7, "minute": 37}
